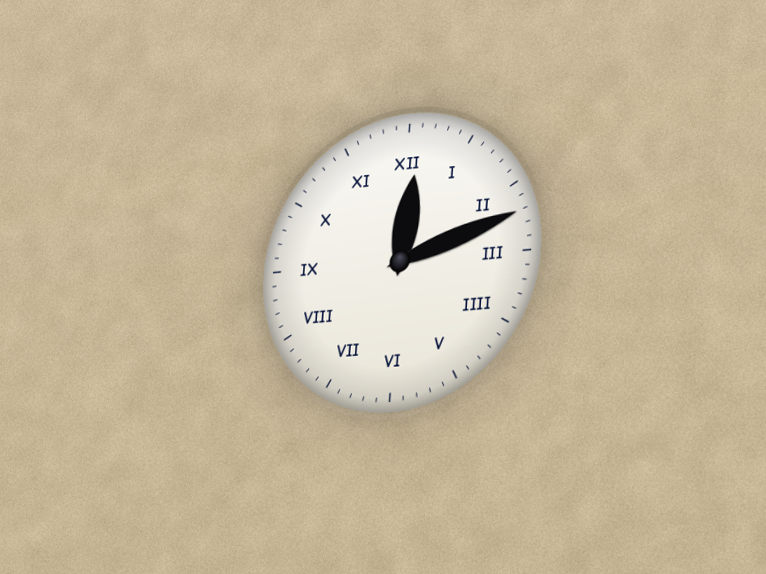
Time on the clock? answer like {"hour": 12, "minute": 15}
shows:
{"hour": 12, "minute": 12}
